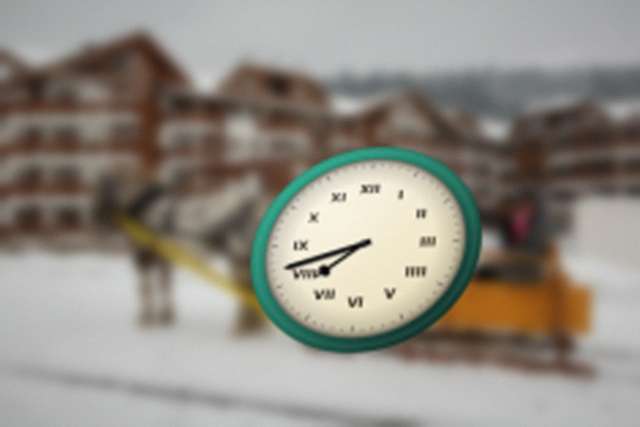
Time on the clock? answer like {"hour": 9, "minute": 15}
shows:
{"hour": 7, "minute": 42}
